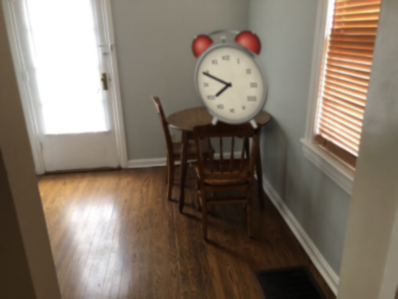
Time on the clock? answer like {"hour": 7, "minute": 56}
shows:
{"hour": 7, "minute": 49}
